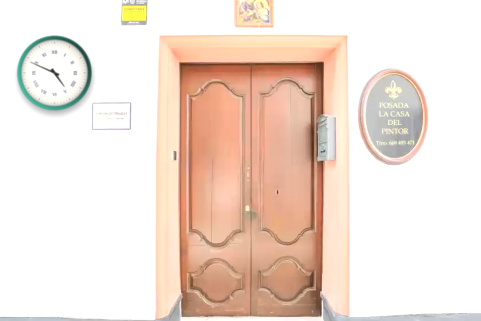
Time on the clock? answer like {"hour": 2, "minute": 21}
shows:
{"hour": 4, "minute": 49}
